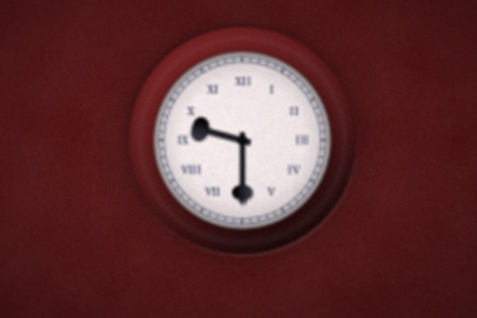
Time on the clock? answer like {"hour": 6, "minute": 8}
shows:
{"hour": 9, "minute": 30}
